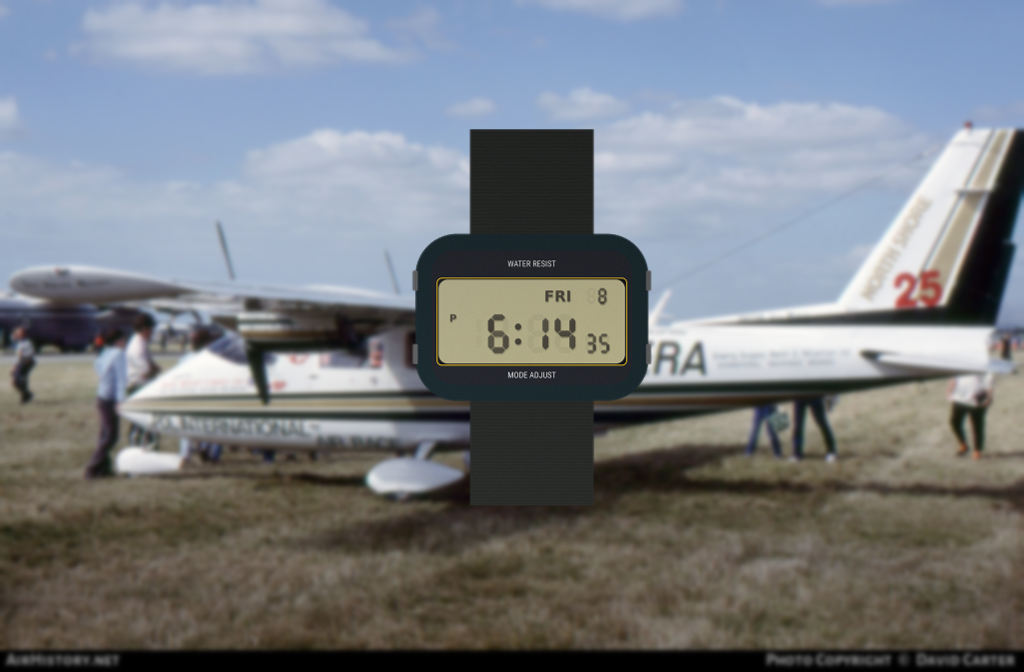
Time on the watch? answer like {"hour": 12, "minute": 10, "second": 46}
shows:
{"hour": 6, "minute": 14, "second": 35}
